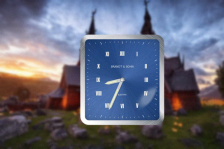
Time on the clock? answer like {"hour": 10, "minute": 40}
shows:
{"hour": 8, "minute": 34}
